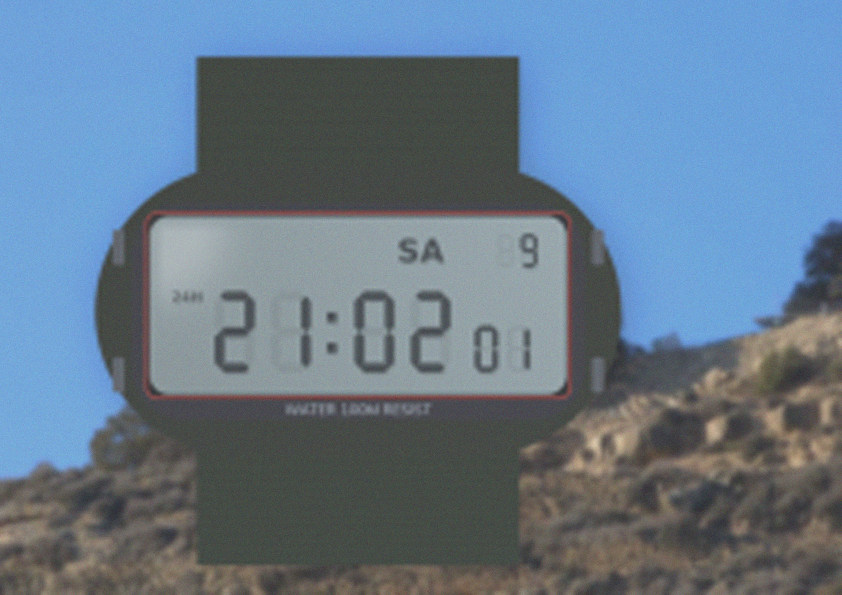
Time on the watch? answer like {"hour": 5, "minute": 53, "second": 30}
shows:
{"hour": 21, "minute": 2, "second": 1}
